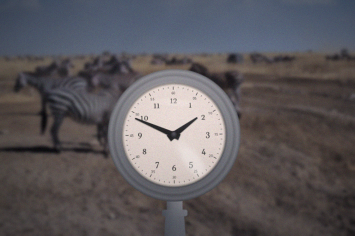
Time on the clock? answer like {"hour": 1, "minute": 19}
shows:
{"hour": 1, "minute": 49}
